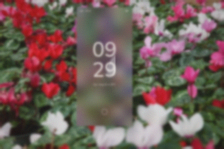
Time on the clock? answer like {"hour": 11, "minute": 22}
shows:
{"hour": 9, "minute": 29}
